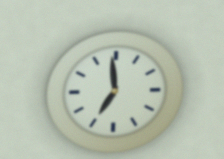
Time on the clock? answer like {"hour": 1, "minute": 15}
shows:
{"hour": 6, "minute": 59}
